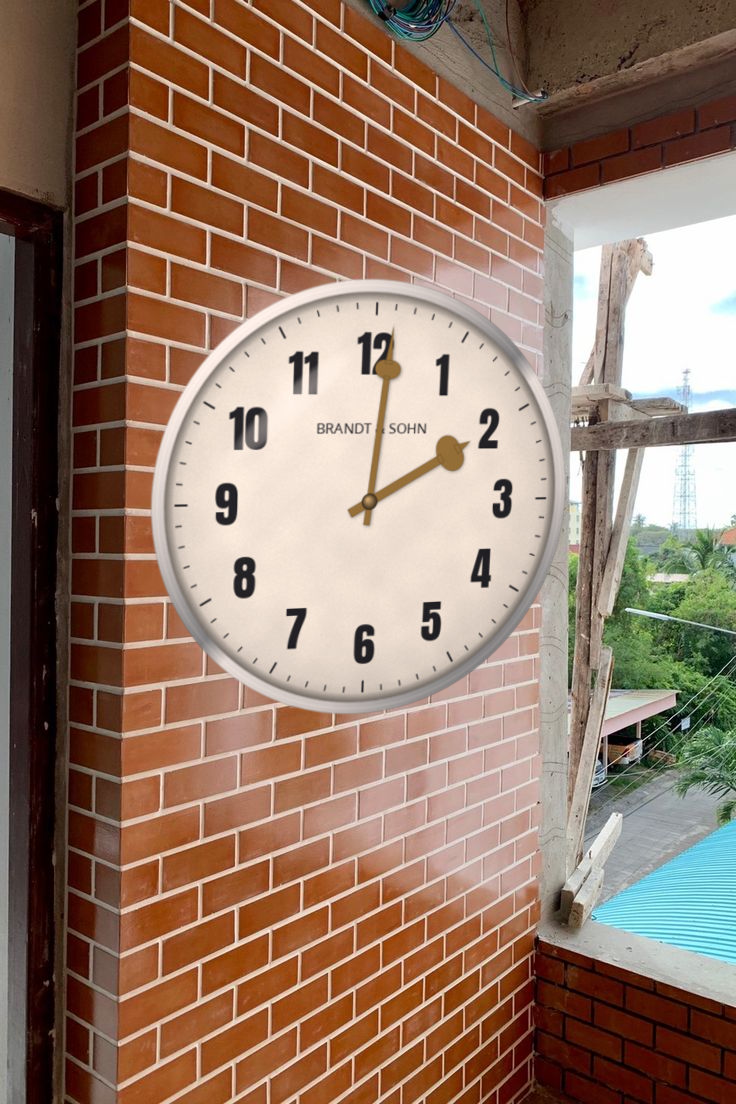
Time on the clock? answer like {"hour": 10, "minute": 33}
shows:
{"hour": 2, "minute": 1}
